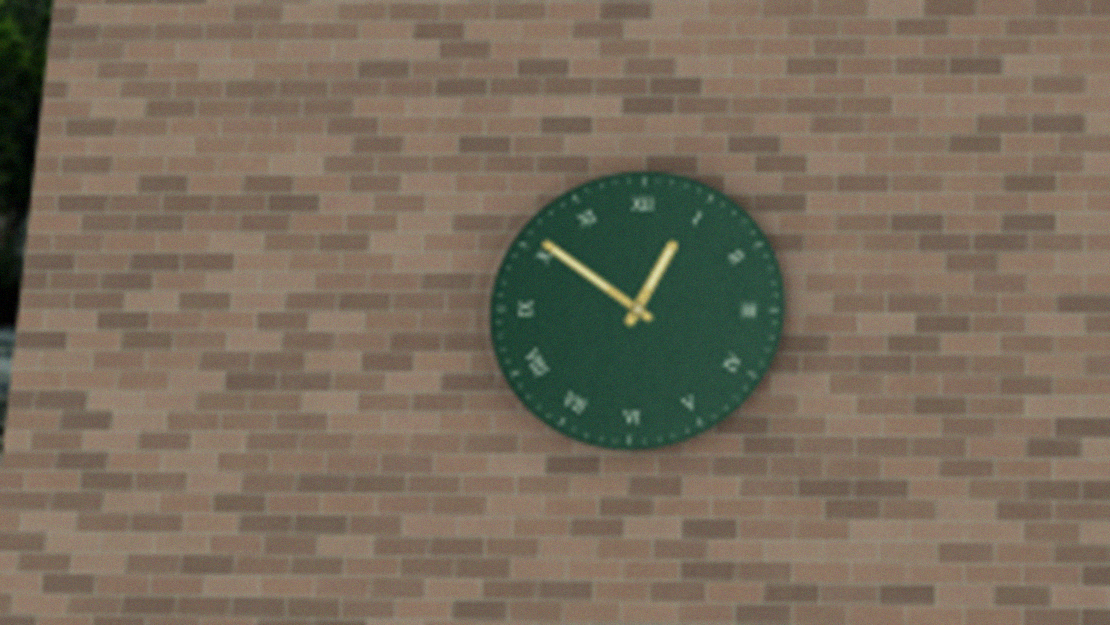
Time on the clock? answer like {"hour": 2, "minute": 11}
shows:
{"hour": 12, "minute": 51}
